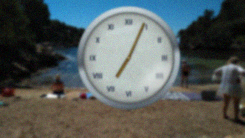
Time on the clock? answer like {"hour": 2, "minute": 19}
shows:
{"hour": 7, "minute": 4}
